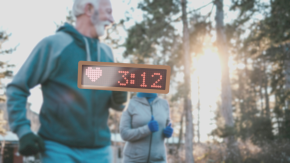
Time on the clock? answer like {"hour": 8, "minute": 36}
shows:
{"hour": 3, "minute": 12}
